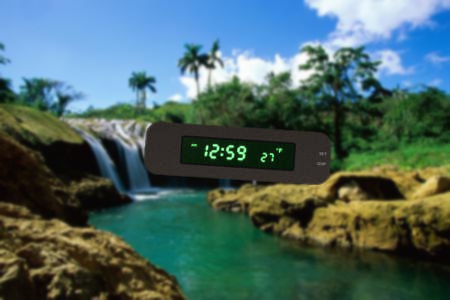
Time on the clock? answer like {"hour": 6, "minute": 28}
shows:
{"hour": 12, "minute": 59}
